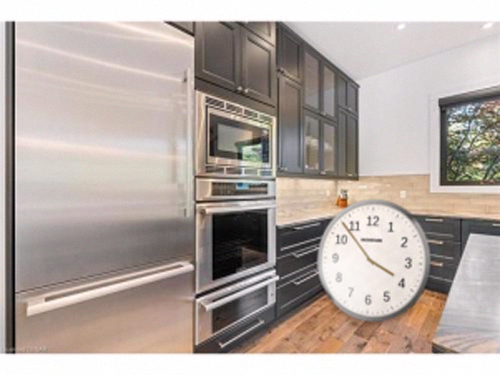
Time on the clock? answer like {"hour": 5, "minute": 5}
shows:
{"hour": 3, "minute": 53}
